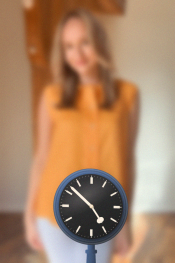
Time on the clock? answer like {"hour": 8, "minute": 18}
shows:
{"hour": 4, "minute": 52}
